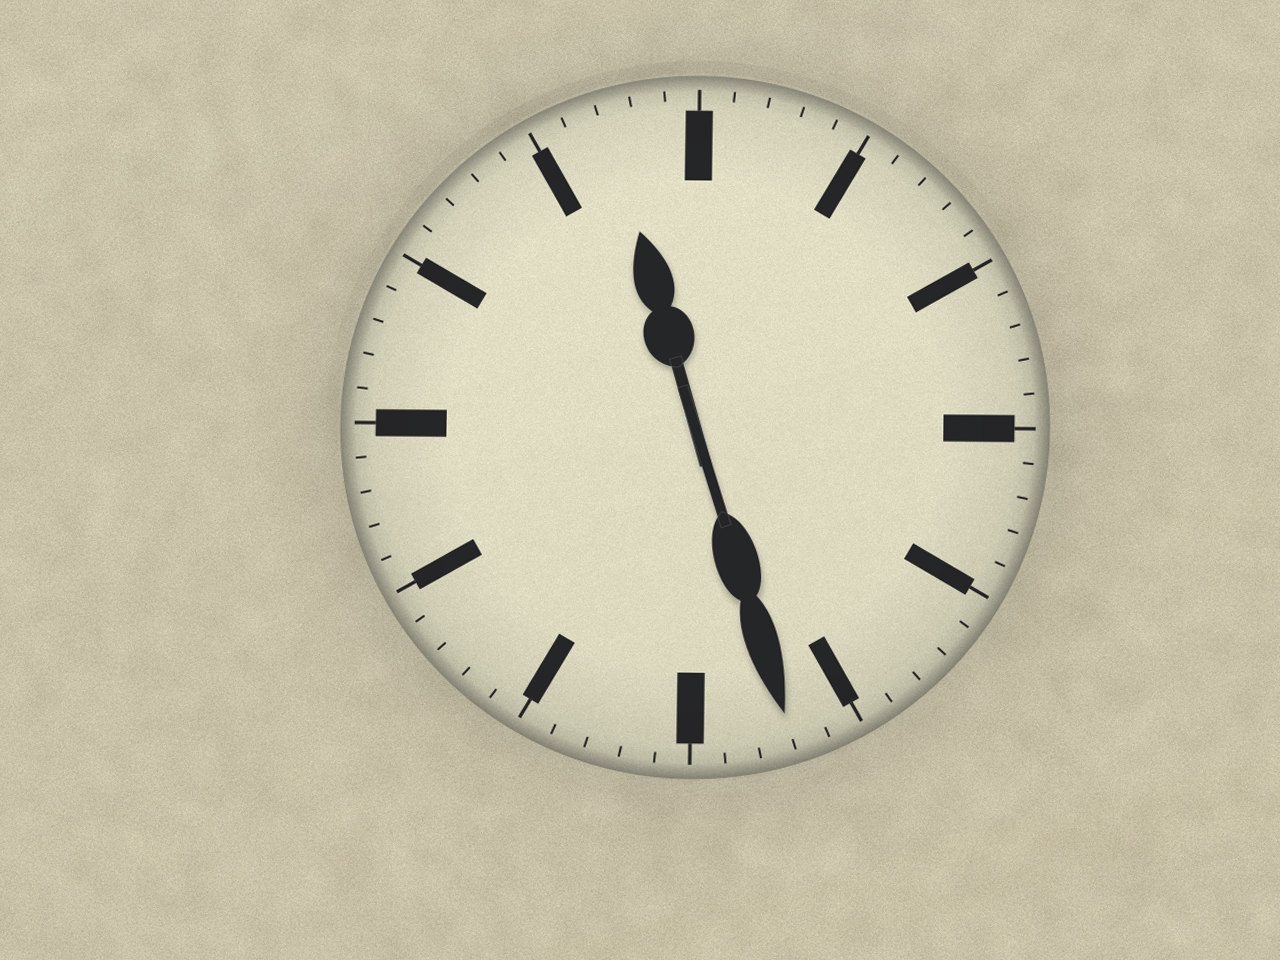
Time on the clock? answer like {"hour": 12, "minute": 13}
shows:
{"hour": 11, "minute": 27}
